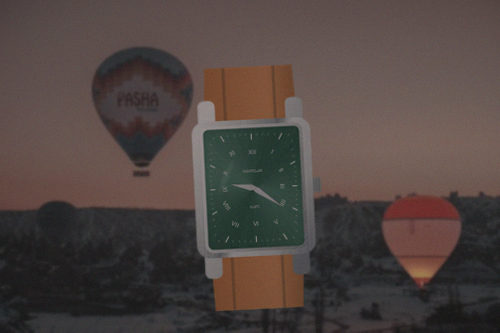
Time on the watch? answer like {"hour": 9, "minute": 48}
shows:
{"hour": 9, "minute": 21}
